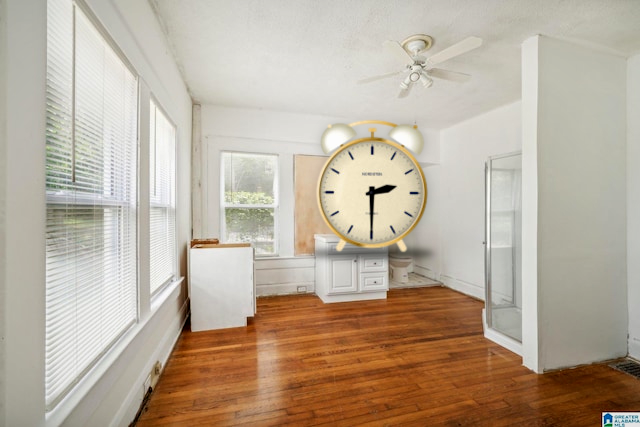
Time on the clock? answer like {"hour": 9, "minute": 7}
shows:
{"hour": 2, "minute": 30}
